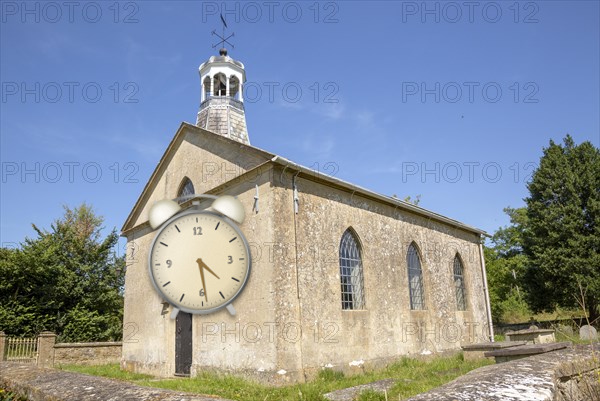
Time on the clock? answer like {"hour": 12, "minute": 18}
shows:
{"hour": 4, "minute": 29}
